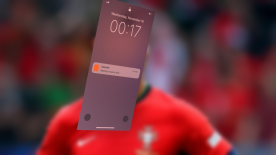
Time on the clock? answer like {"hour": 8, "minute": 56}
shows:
{"hour": 0, "minute": 17}
